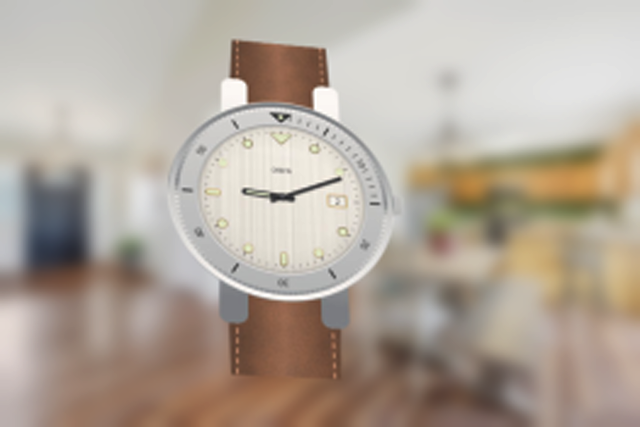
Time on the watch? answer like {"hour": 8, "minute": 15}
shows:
{"hour": 9, "minute": 11}
